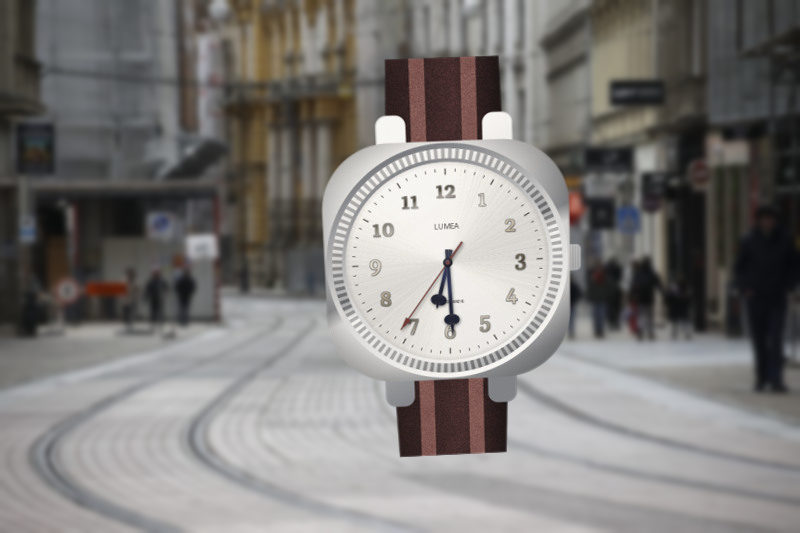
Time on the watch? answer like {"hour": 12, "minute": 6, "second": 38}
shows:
{"hour": 6, "minute": 29, "second": 36}
